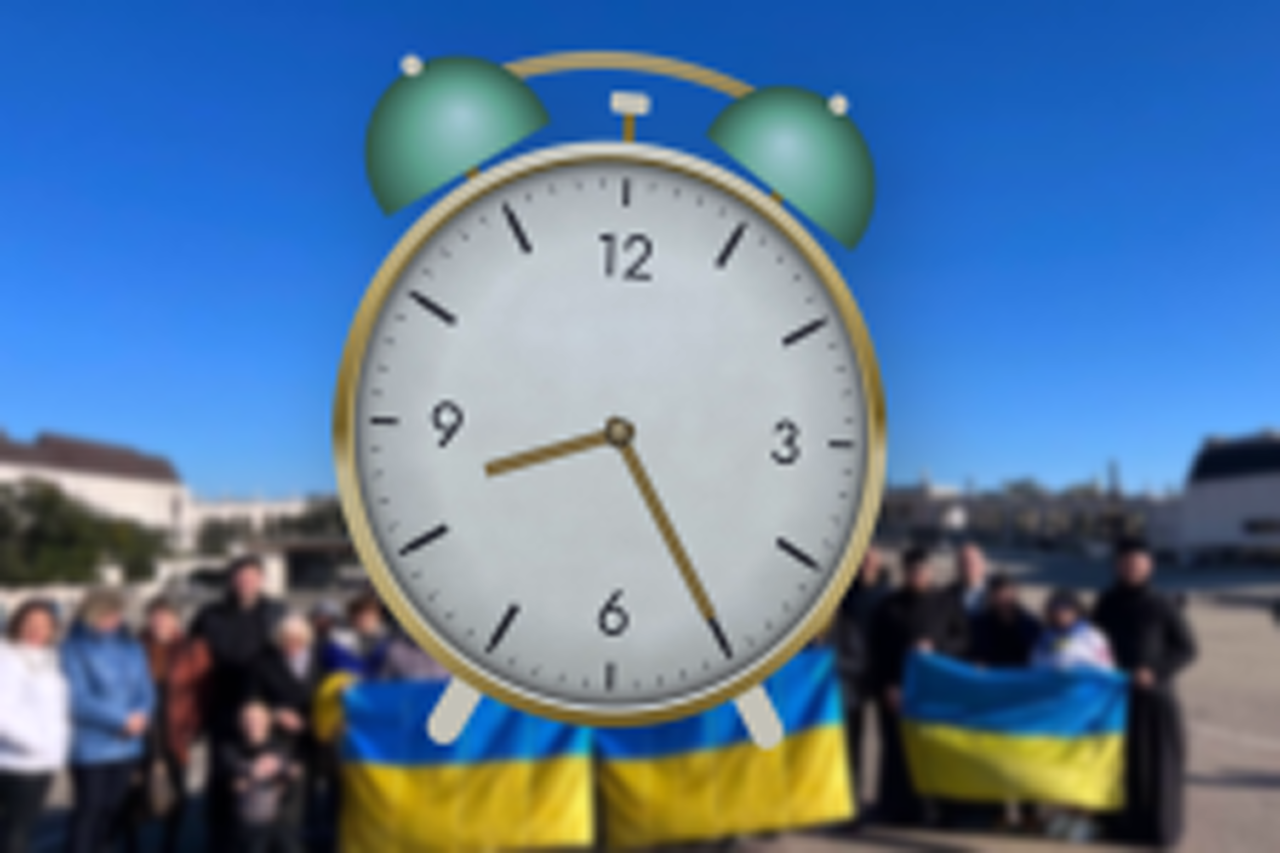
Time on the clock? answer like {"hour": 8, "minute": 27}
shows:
{"hour": 8, "minute": 25}
